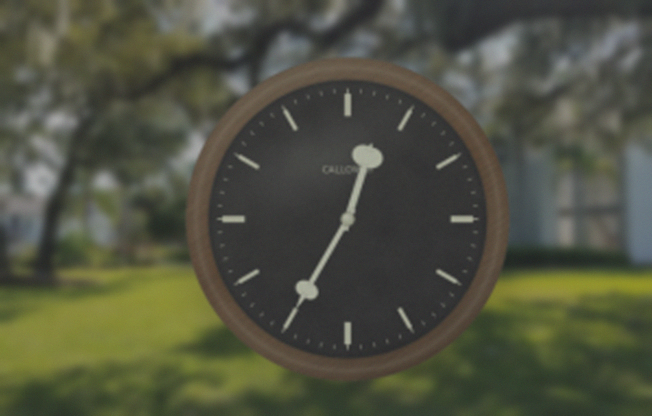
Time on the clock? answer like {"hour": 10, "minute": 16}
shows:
{"hour": 12, "minute": 35}
